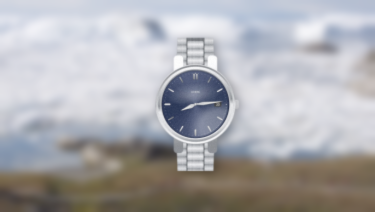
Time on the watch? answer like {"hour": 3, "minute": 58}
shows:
{"hour": 8, "minute": 14}
